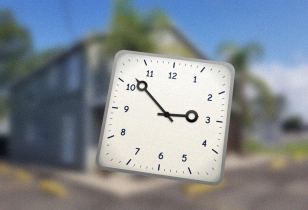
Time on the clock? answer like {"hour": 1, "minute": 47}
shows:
{"hour": 2, "minute": 52}
